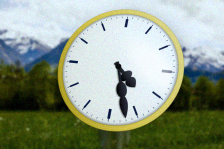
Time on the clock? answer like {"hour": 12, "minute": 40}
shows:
{"hour": 4, "minute": 27}
